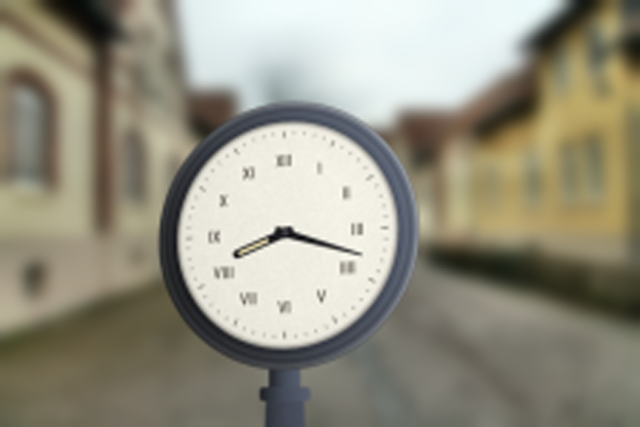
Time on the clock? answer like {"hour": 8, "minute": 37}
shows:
{"hour": 8, "minute": 18}
